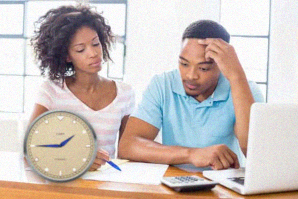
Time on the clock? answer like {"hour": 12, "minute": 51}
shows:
{"hour": 1, "minute": 45}
